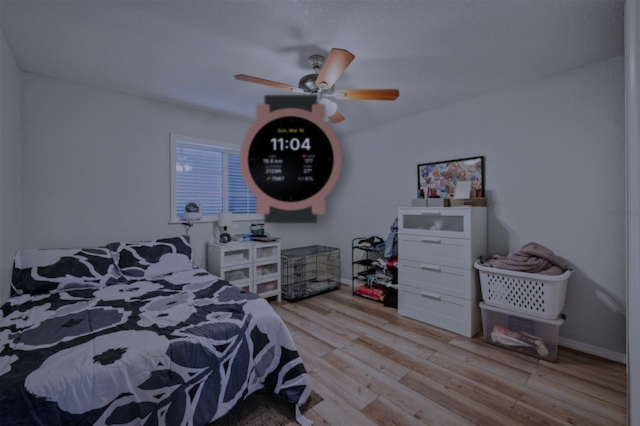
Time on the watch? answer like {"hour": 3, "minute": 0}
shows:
{"hour": 11, "minute": 4}
